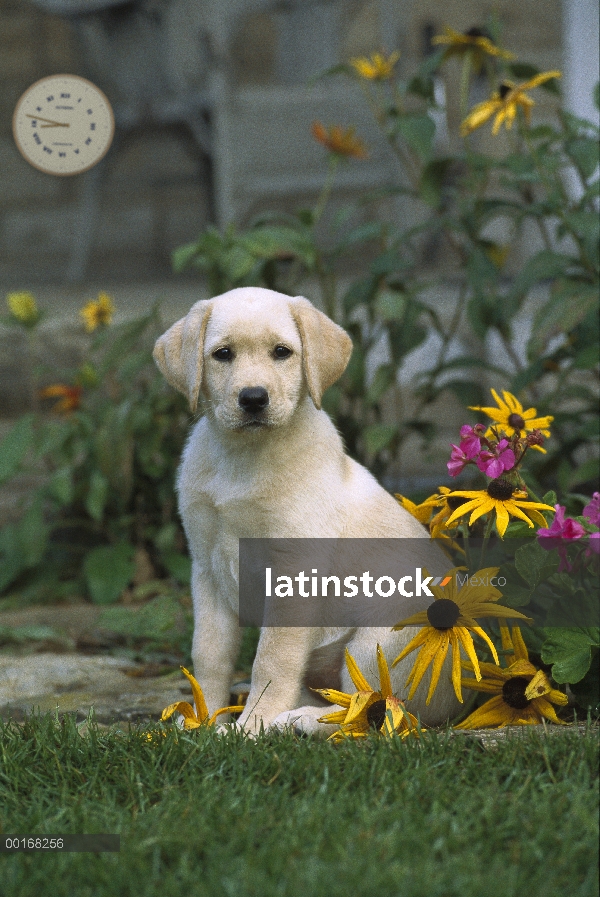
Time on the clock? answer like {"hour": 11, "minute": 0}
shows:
{"hour": 8, "minute": 47}
